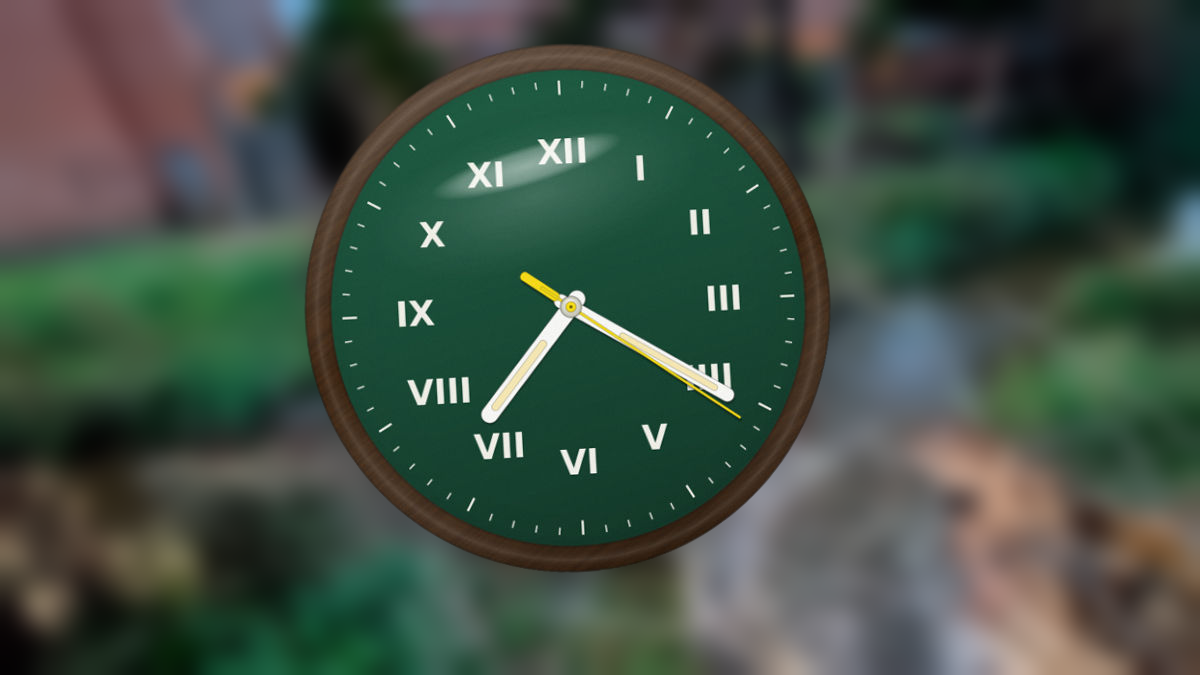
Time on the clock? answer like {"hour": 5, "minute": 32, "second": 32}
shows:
{"hour": 7, "minute": 20, "second": 21}
